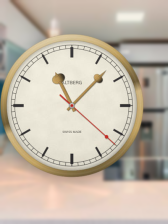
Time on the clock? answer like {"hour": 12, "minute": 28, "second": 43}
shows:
{"hour": 11, "minute": 7, "second": 22}
